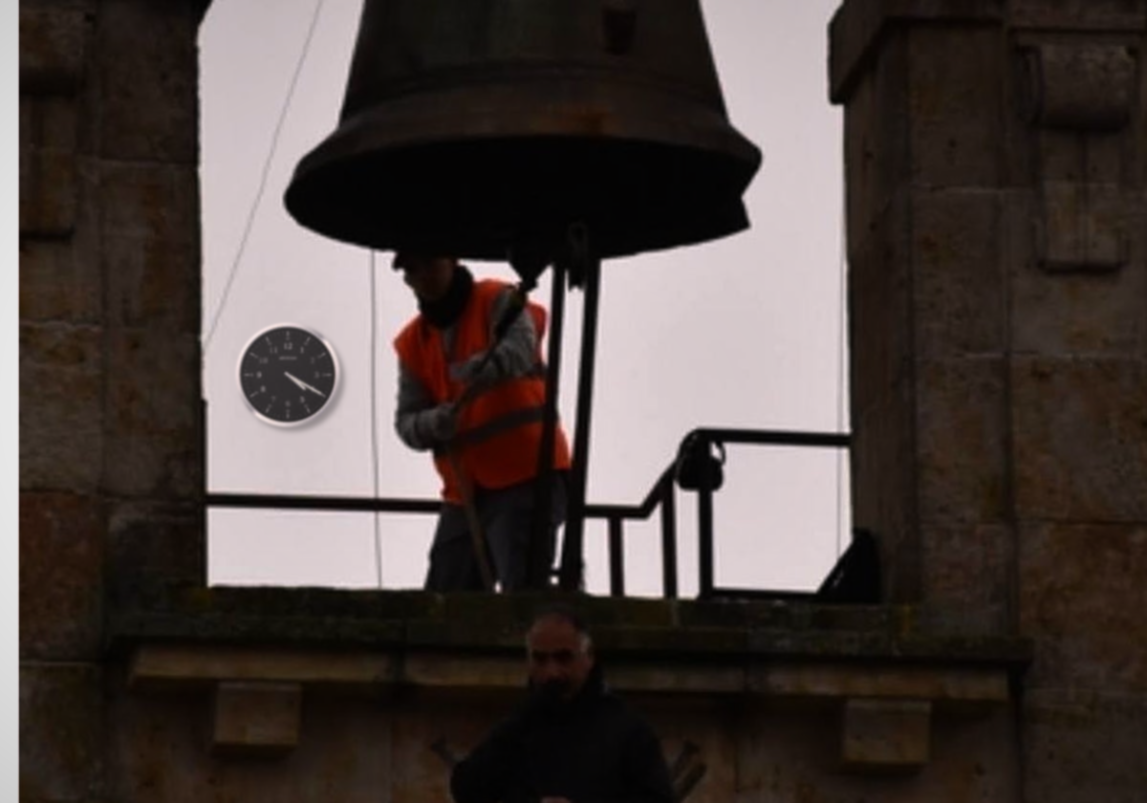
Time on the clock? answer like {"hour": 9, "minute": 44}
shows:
{"hour": 4, "minute": 20}
